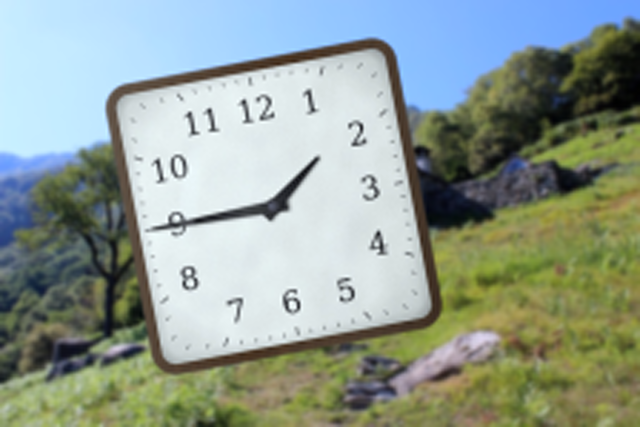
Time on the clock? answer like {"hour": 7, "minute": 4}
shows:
{"hour": 1, "minute": 45}
